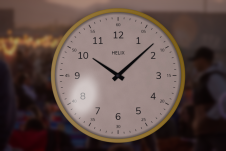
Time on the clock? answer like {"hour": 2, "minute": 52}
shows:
{"hour": 10, "minute": 8}
